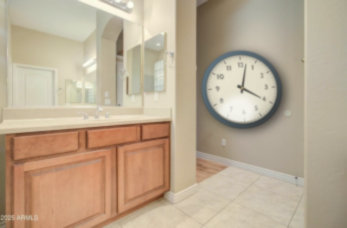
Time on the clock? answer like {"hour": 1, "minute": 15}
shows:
{"hour": 4, "minute": 2}
